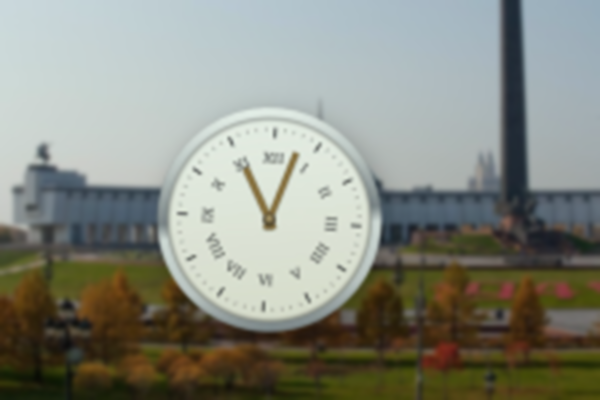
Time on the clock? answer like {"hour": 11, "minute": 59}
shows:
{"hour": 11, "minute": 3}
